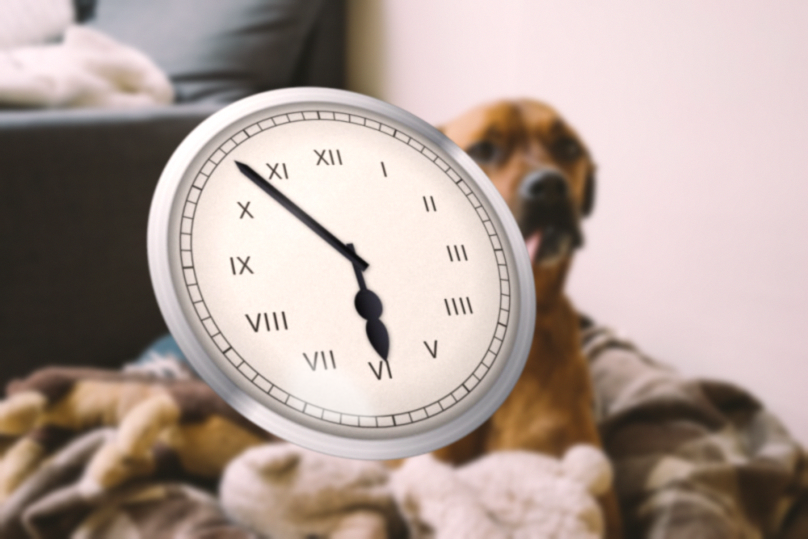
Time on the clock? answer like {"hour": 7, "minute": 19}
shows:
{"hour": 5, "minute": 53}
